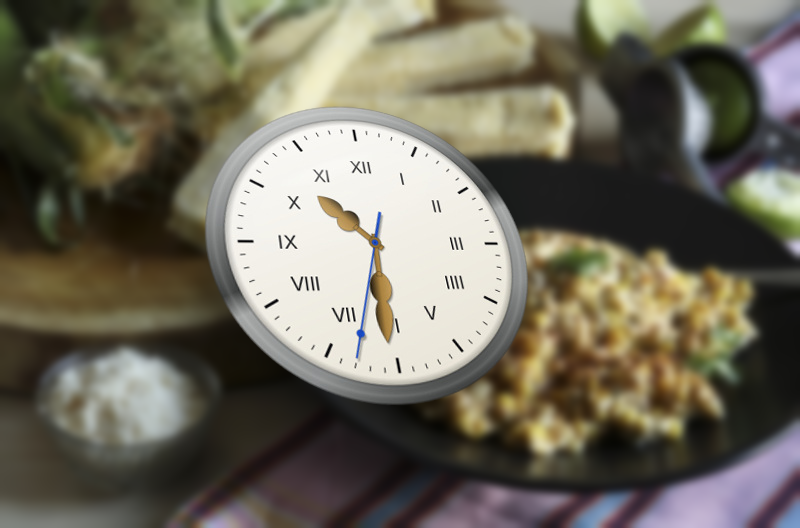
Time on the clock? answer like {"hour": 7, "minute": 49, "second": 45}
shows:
{"hour": 10, "minute": 30, "second": 33}
